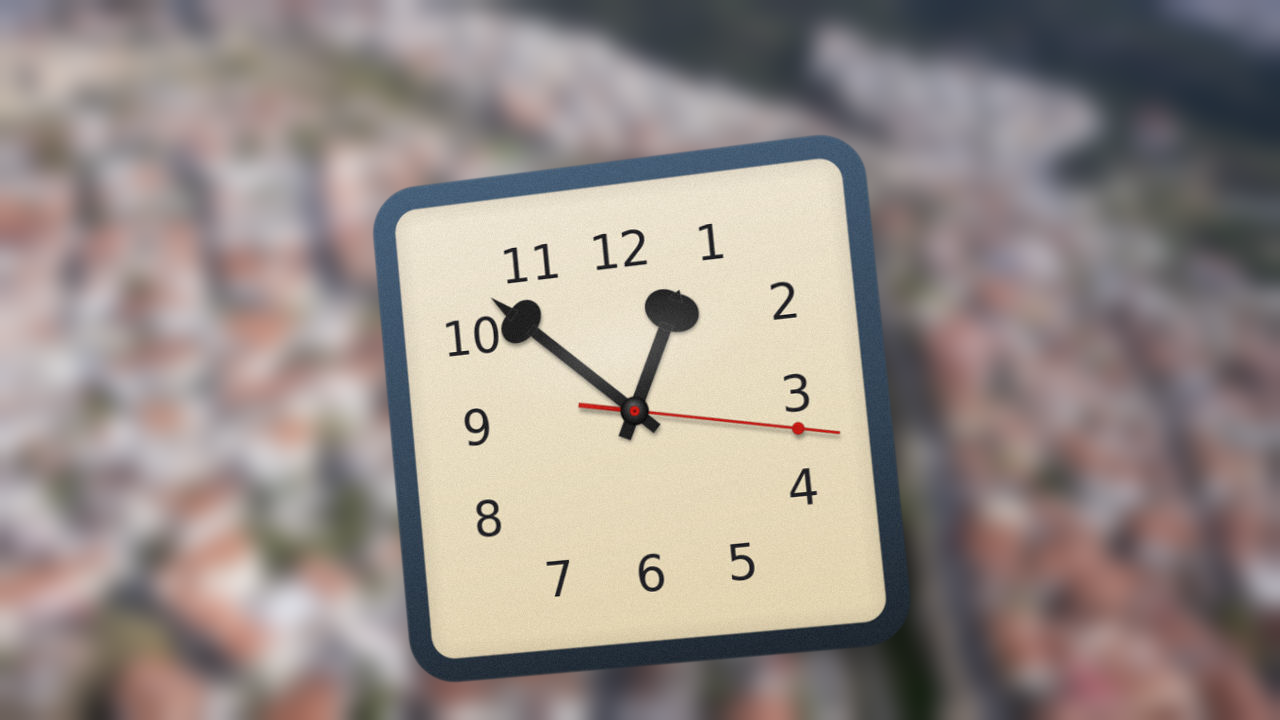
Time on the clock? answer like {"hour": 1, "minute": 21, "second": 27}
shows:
{"hour": 12, "minute": 52, "second": 17}
